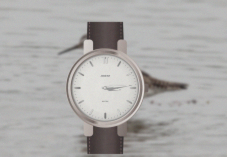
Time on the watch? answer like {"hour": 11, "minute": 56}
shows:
{"hour": 3, "minute": 14}
